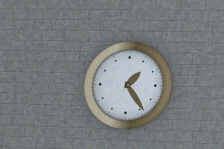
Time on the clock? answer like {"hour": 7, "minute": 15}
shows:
{"hour": 1, "minute": 24}
